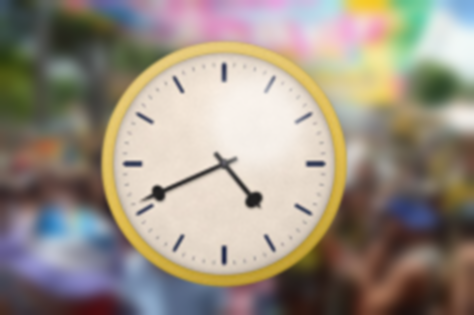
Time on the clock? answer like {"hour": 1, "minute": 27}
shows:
{"hour": 4, "minute": 41}
